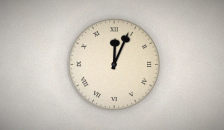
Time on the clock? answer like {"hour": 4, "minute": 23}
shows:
{"hour": 12, "minute": 4}
